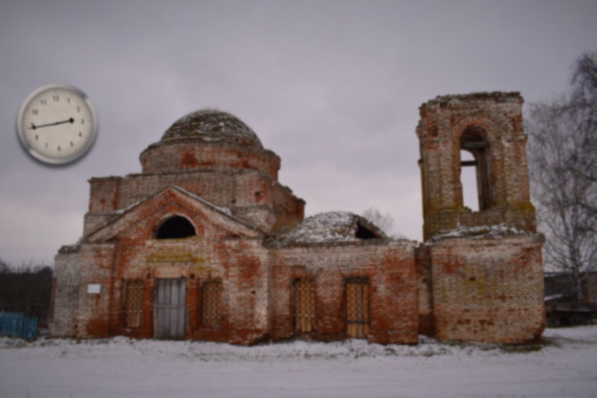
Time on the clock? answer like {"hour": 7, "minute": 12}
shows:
{"hour": 2, "minute": 44}
